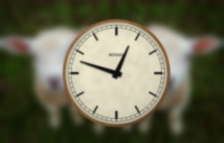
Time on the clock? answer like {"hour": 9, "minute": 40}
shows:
{"hour": 12, "minute": 48}
